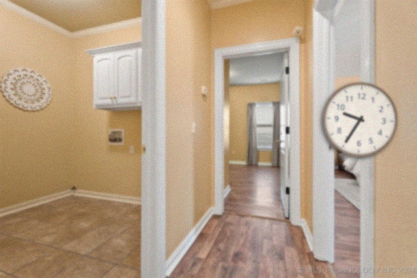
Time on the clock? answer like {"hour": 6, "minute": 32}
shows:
{"hour": 9, "minute": 35}
